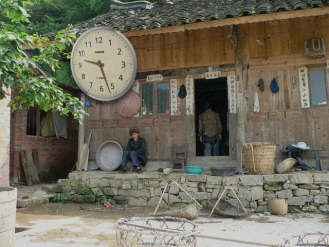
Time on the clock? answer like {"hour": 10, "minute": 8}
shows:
{"hour": 9, "minute": 27}
